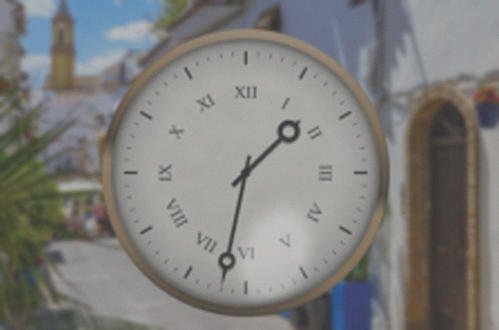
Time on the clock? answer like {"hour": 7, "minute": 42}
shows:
{"hour": 1, "minute": 32}
